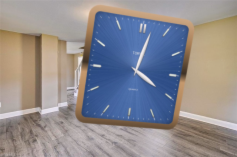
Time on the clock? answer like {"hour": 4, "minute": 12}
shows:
{"hour": 4, "minute": 2}
